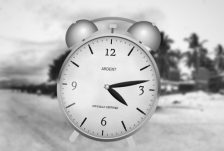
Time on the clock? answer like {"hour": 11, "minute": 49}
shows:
{"hour": 4, "minute": 13}
